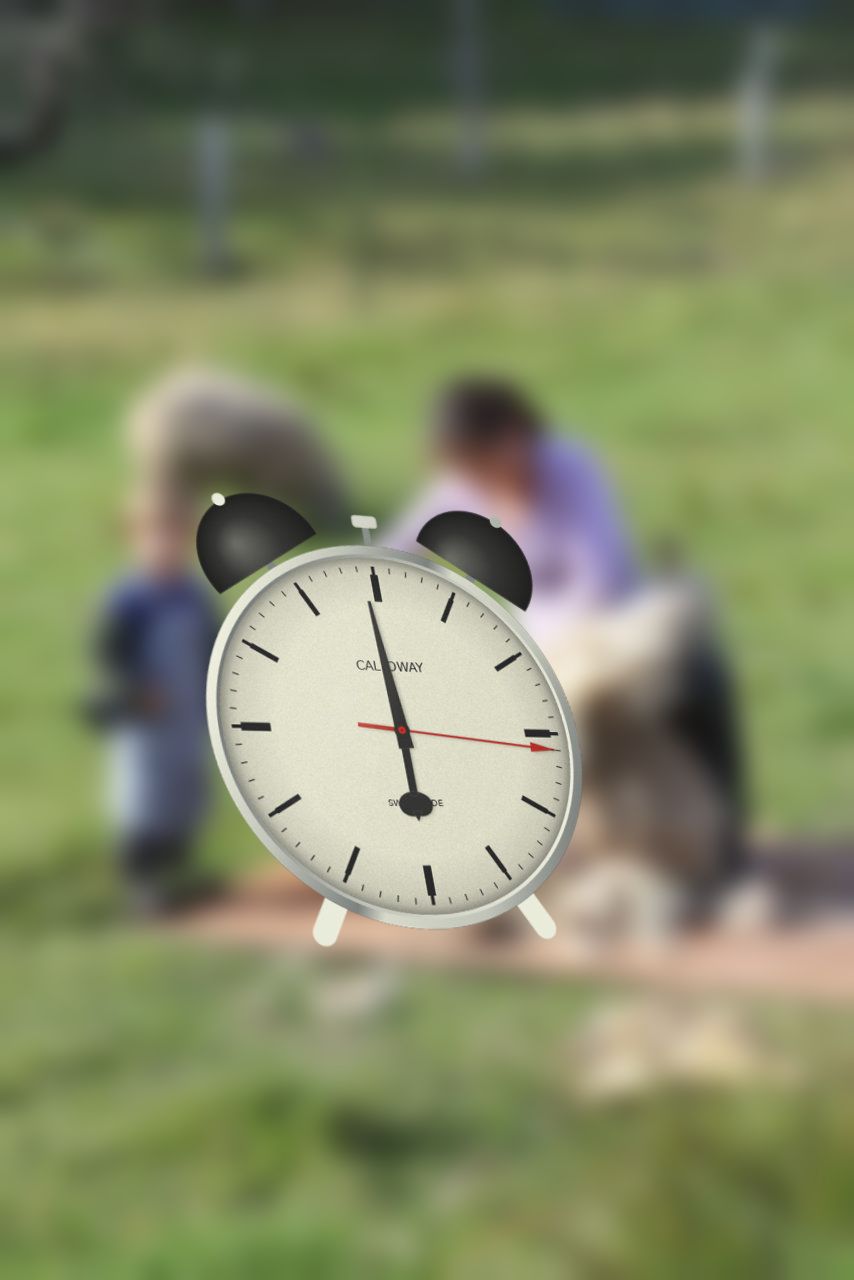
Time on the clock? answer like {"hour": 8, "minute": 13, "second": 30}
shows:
{"hour": 5, "minute": 59, "second": 16}
